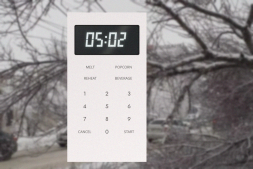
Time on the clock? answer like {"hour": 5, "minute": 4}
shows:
{"hour": 5, "minute": 2}
